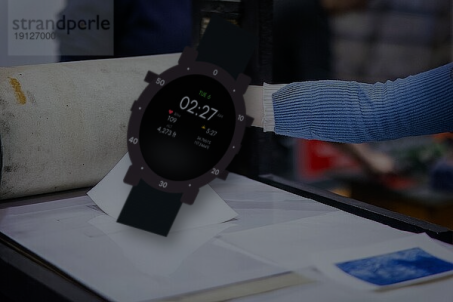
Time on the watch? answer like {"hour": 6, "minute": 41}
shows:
{"hour": 2, "minute": 27}
